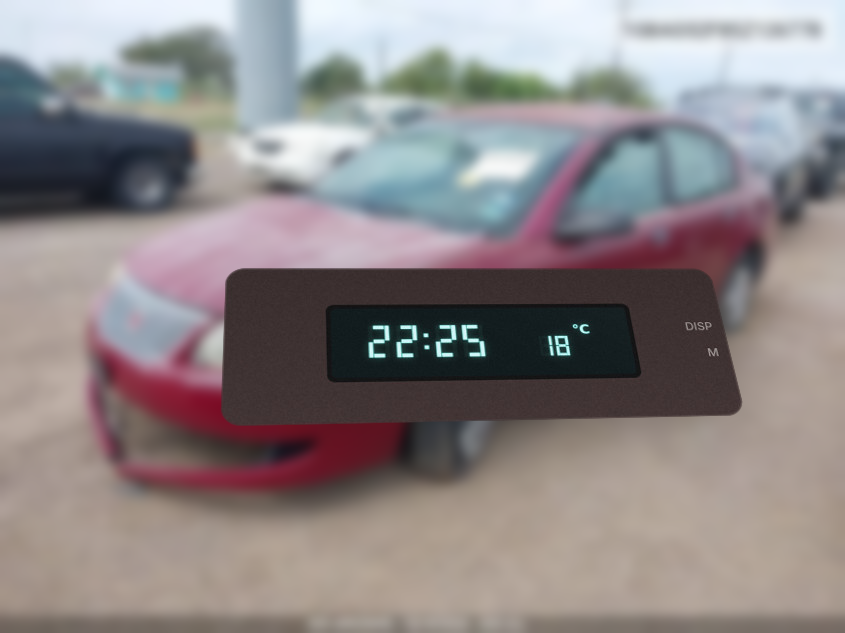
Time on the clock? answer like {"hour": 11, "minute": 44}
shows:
{"hour": 22, "minute": 25}
